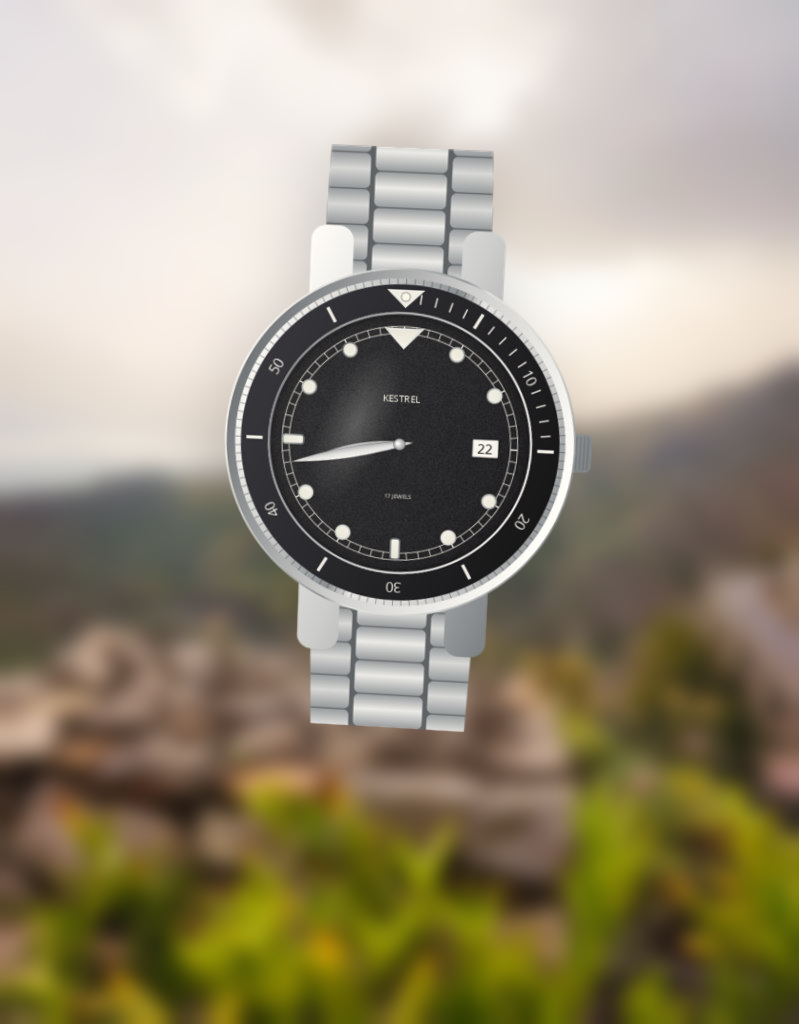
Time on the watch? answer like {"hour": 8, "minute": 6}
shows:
{"hour": 8, "minute": 43}
